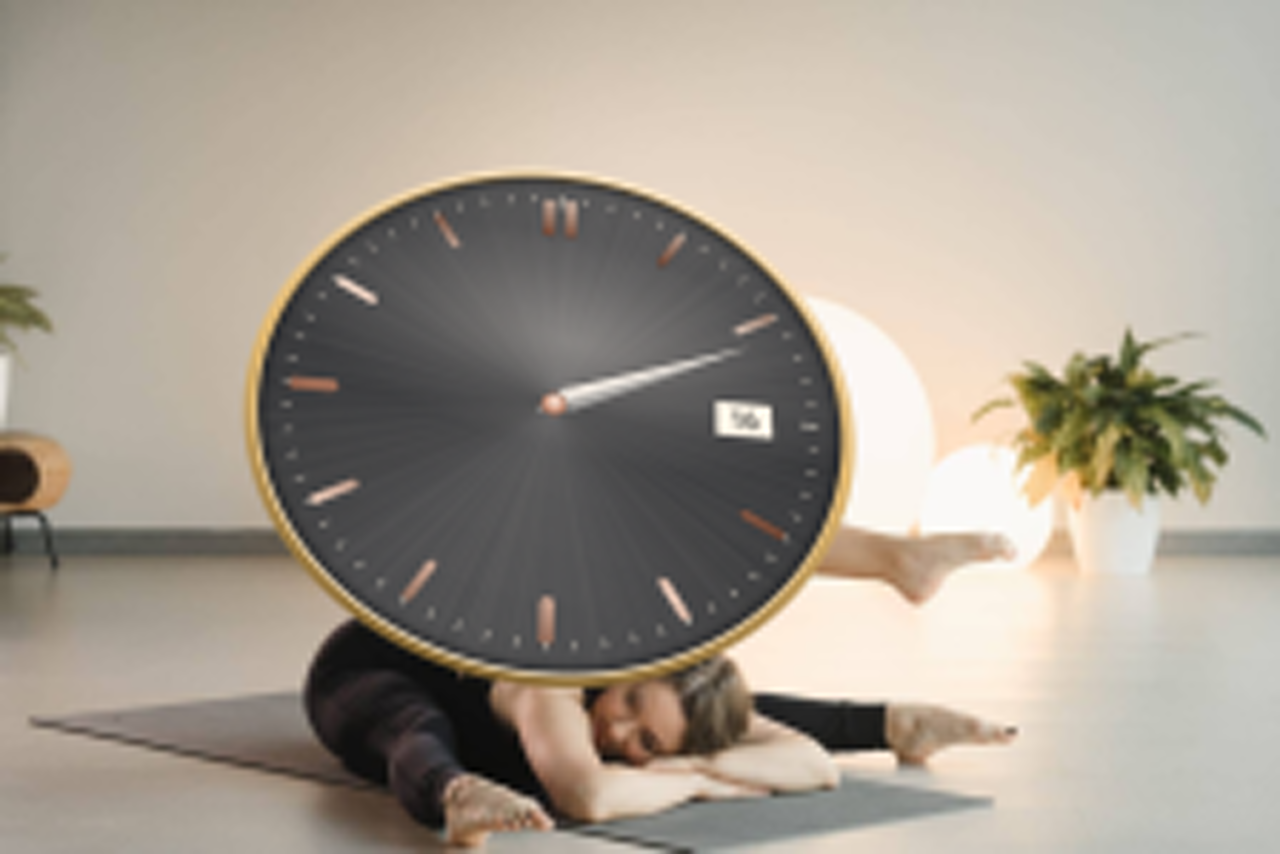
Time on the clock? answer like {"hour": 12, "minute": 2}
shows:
{"hour": 2, "minute": 11}
